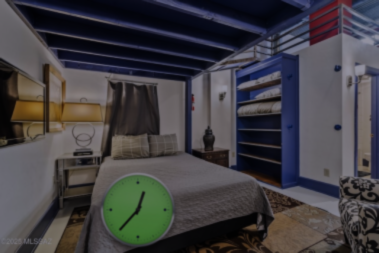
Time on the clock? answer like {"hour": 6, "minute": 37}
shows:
{"hour": 12, "minute": 37}
